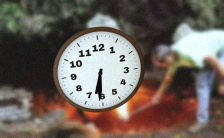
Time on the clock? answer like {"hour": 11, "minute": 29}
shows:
{"hour": 6, "minute": 31}
